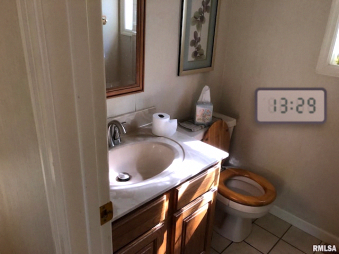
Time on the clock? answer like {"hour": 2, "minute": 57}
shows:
{"hour": 13, "minute": 29}
